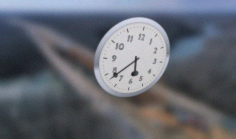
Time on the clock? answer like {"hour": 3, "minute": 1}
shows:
{"hour": 5, "minute": 38}
